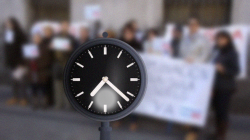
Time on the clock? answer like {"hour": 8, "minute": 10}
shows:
{"hour": 7, "minute": 22}
